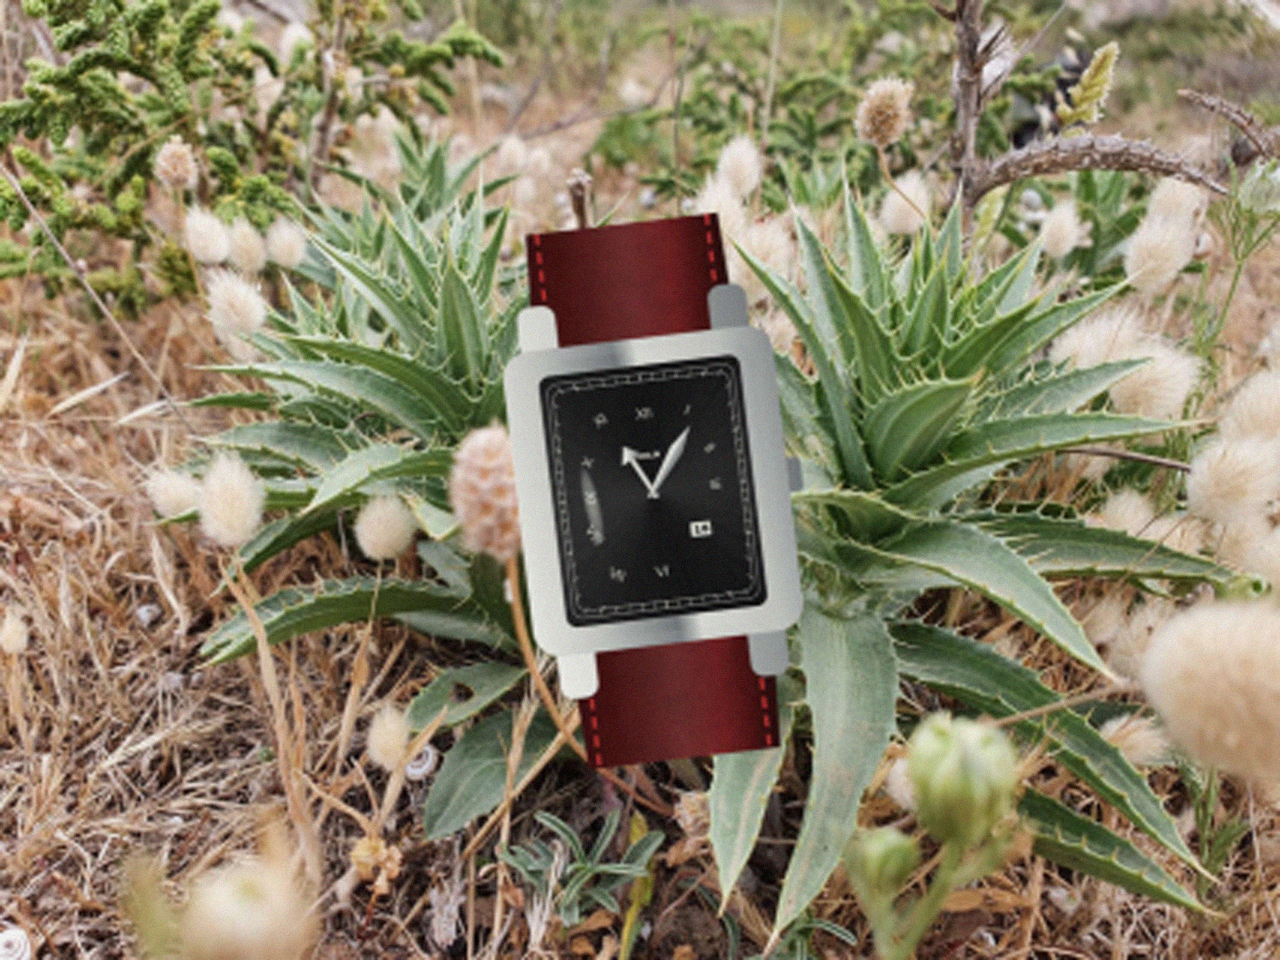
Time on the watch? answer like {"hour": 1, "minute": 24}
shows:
{"hour": 11, "minute": 6}
